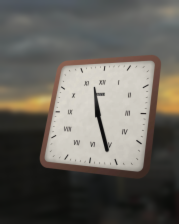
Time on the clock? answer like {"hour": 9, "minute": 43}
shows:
{"hour": 11, "minute": 26}
